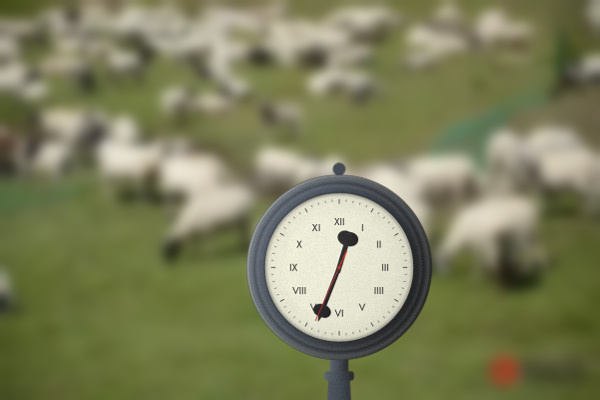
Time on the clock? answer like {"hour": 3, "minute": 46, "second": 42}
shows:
{"hour": 12, "minute": 33, "second": 34}
